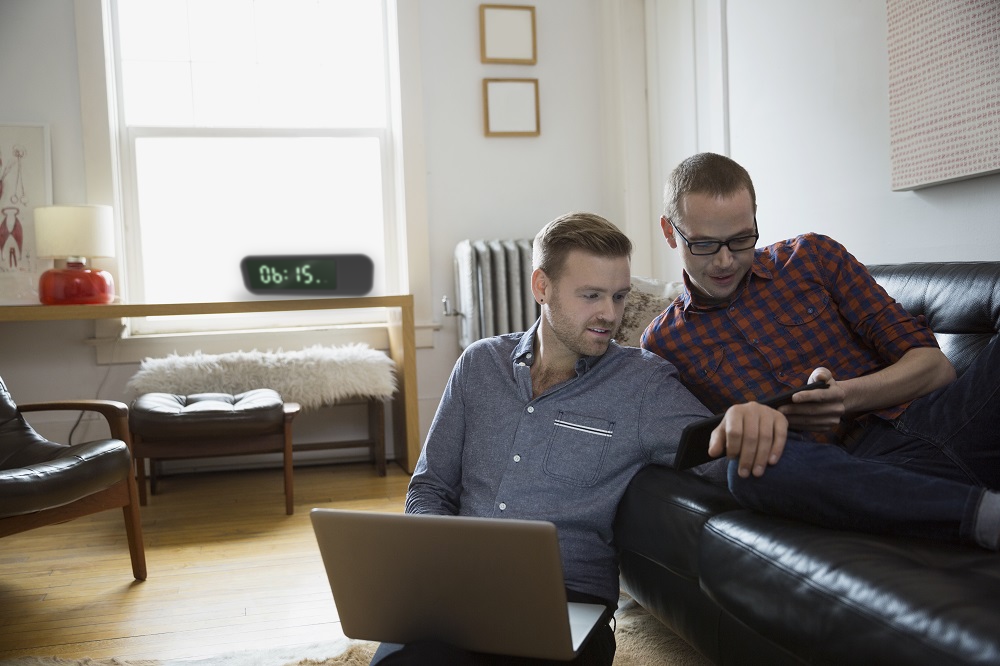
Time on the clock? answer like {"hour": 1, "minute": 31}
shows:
{"hour": 6, "minute": 15}
